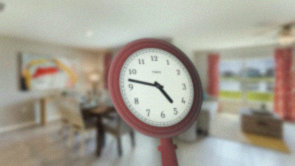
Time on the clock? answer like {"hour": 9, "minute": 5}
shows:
{"hour": 4, "minute": 47}
